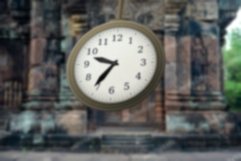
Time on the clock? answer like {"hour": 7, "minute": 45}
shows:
{"hour": 9, "minute": 36}
